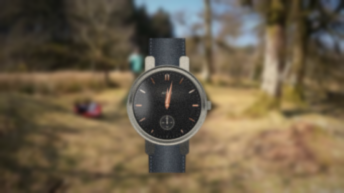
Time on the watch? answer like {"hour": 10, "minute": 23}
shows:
{"hour": 12, "minute": 2}
